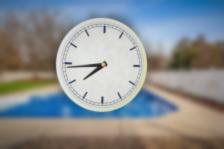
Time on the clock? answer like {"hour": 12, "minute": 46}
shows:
{"hour": 7, "minute": 44}
